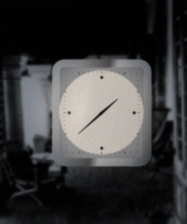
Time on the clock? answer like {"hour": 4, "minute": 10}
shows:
{"hour": 1, "minute": 38}
